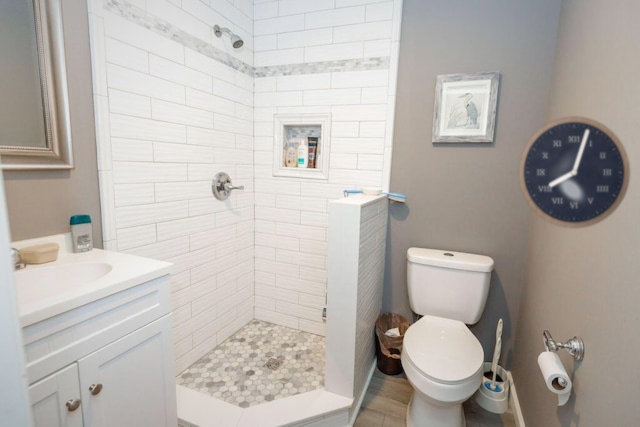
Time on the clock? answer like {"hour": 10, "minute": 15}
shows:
{"hour": 8, "minute": 3}
